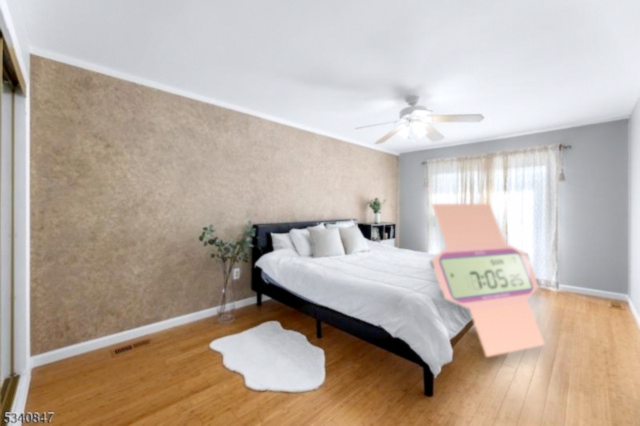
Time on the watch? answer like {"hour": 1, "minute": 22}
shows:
{"hour": 7, "minute": 5}
